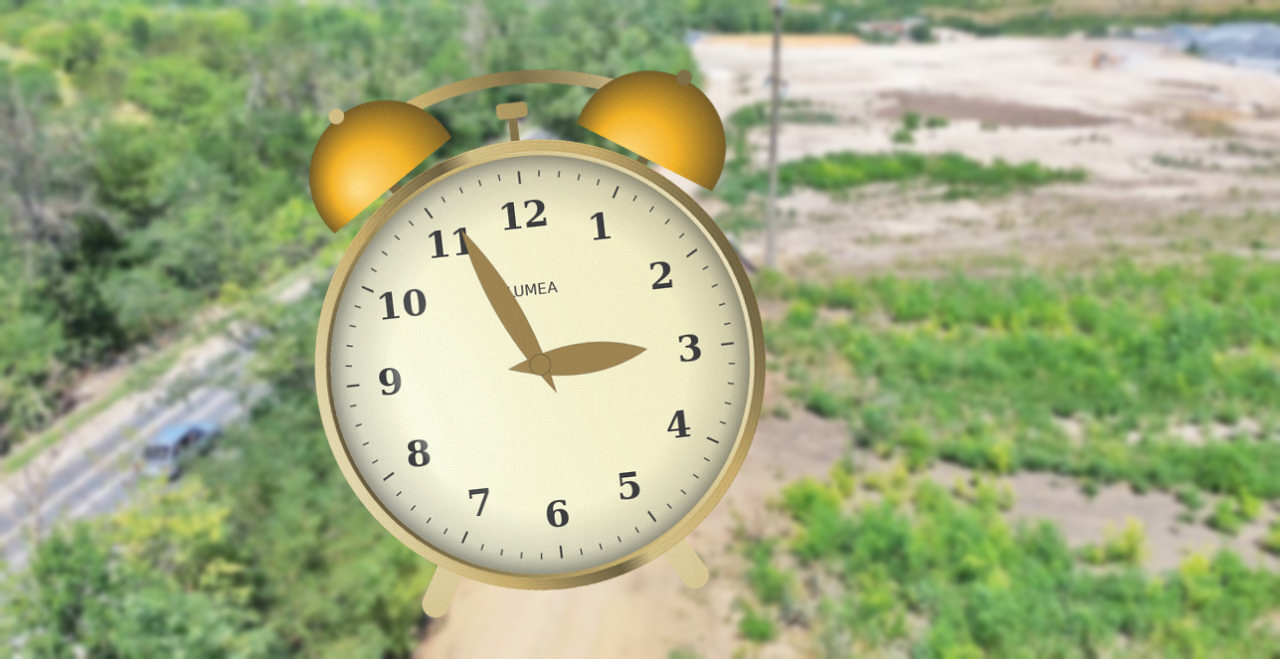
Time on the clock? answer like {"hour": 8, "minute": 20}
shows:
{"hour": 2, "minute": 56}
